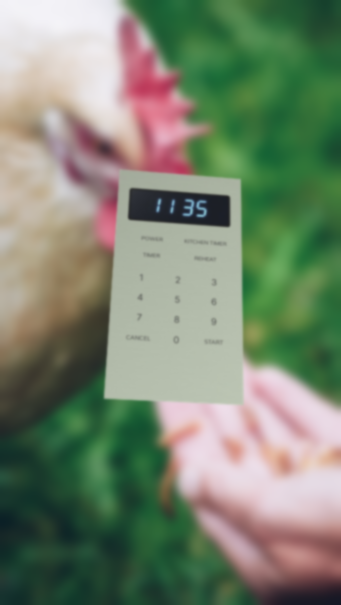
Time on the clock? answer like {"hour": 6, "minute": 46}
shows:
{"hour": 11, "minute": 35}
